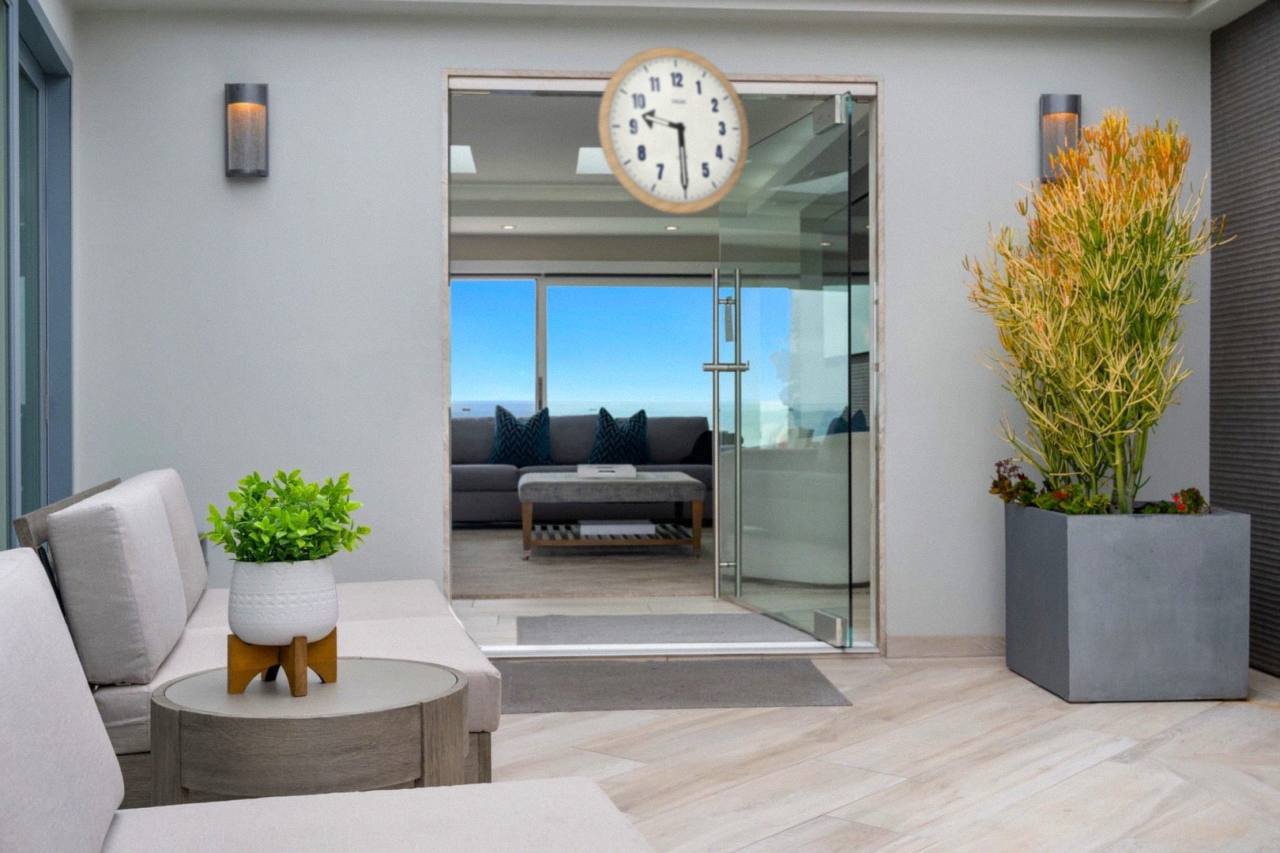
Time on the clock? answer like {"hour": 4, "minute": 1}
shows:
{"hour": 9, "minute": 30}
